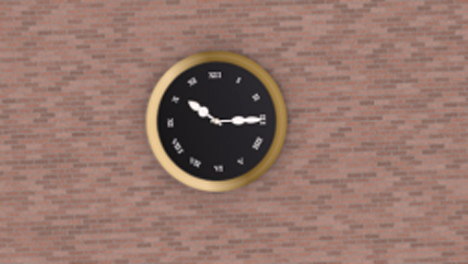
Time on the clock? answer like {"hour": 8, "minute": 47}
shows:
{"hour": 10, "minute": 15}
